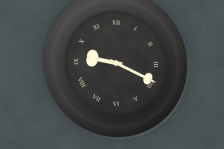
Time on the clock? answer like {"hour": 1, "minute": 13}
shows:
{"hour": 9, "minute": 19}
